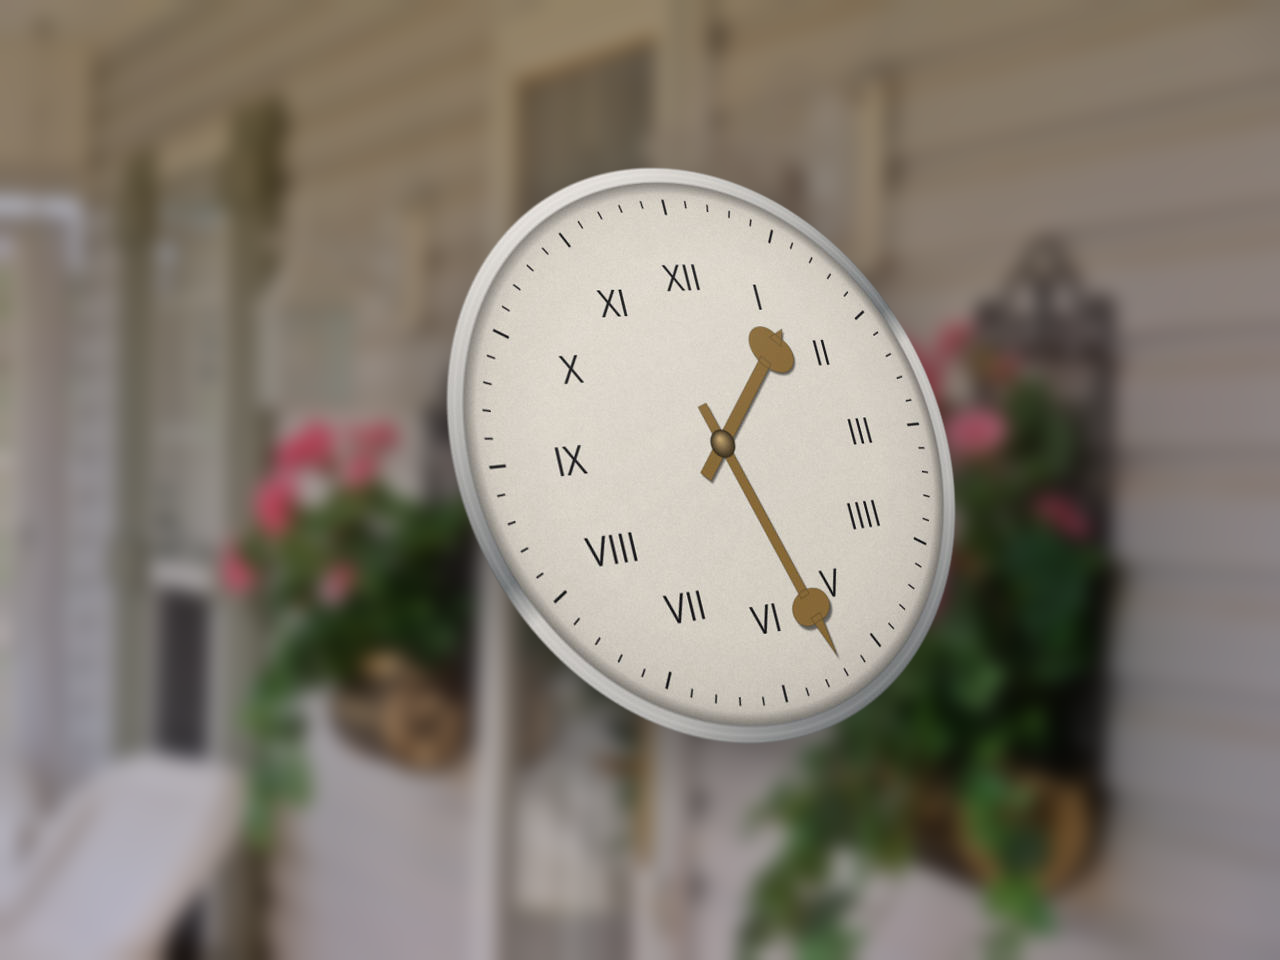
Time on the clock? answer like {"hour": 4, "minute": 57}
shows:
{"hour": 1, "minute": 27}
